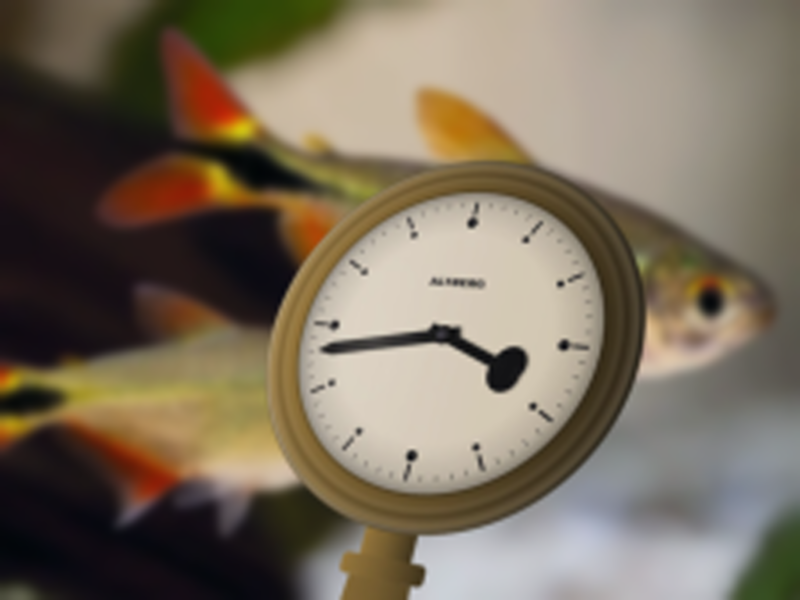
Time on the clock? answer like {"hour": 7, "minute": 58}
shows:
{"hour": 3, "minute": 43}
